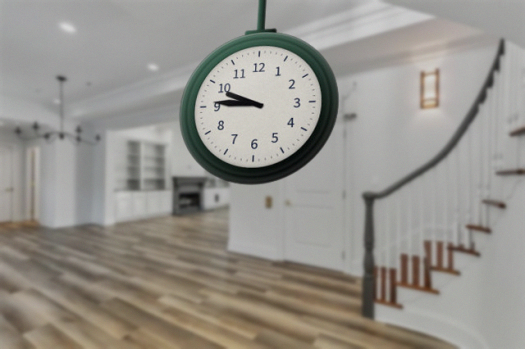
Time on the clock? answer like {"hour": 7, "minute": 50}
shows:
{"hour": 9, "minute": 46}
